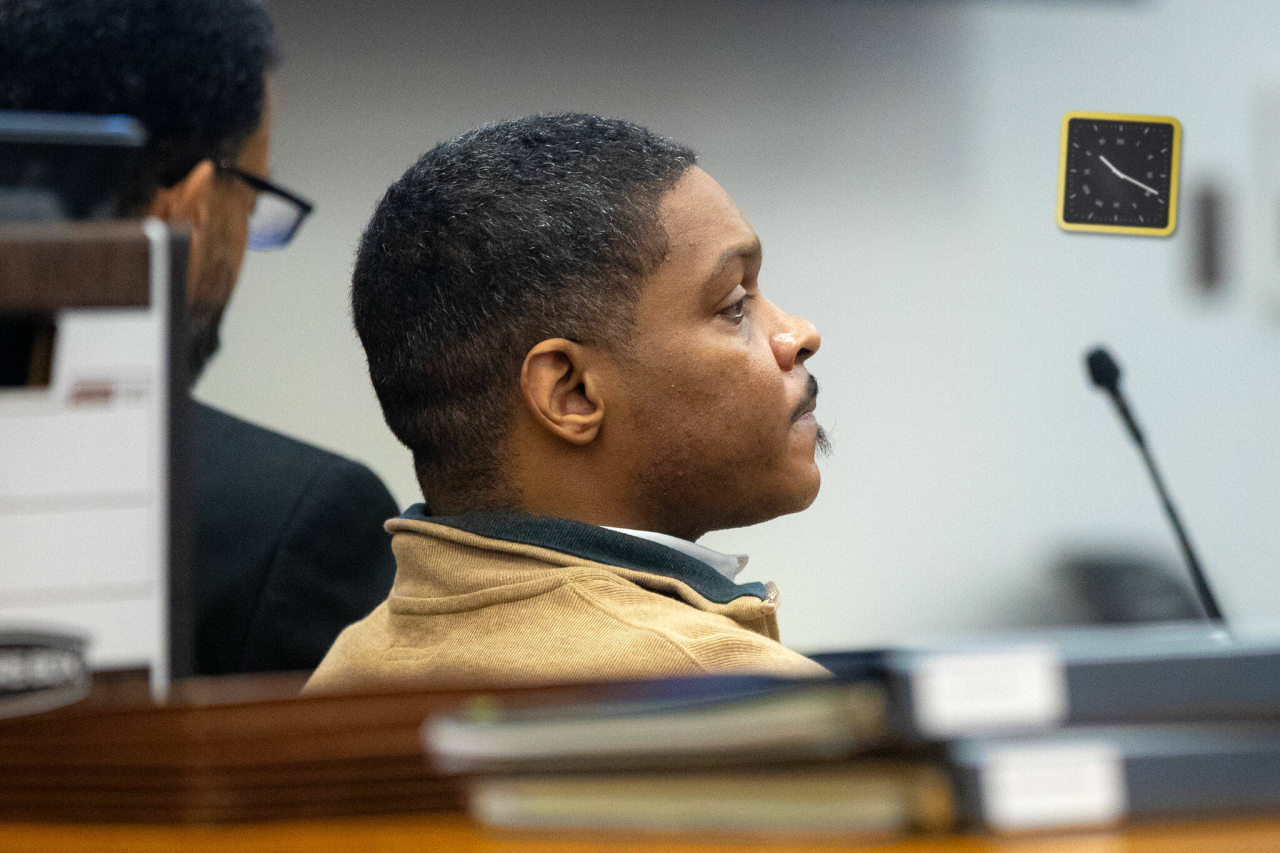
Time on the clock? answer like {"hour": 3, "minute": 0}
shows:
{"hour": 10, "minute": 19}
